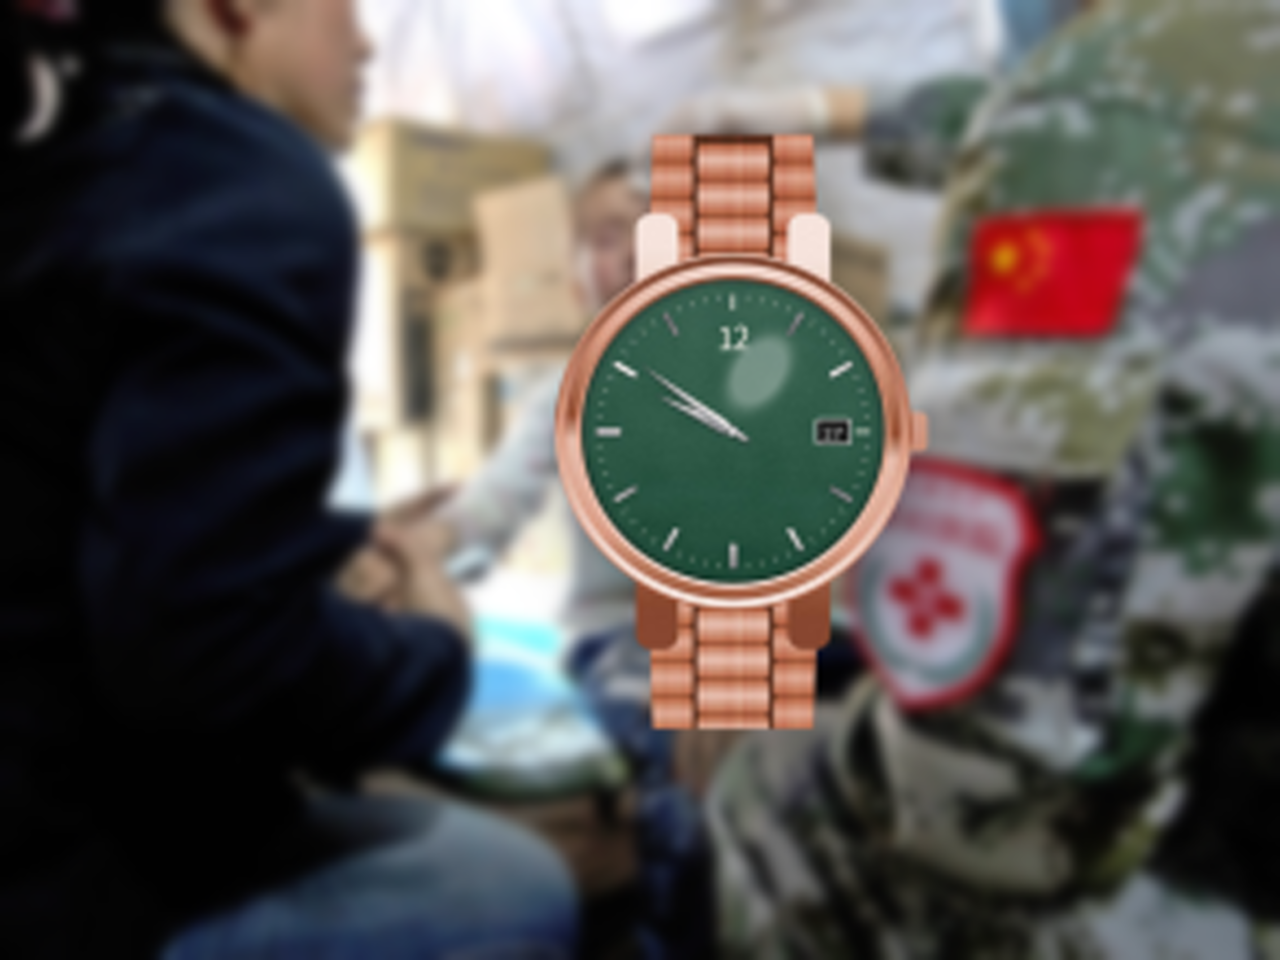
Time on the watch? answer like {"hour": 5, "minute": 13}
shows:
{"hour": 9, "minute": 51}
